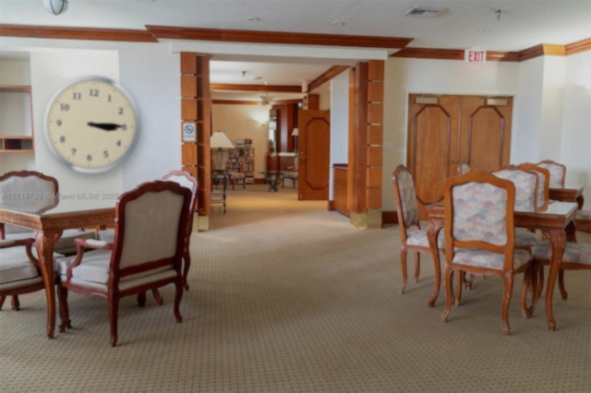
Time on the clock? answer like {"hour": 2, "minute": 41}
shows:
{"hour": 3, "minute": 15}
